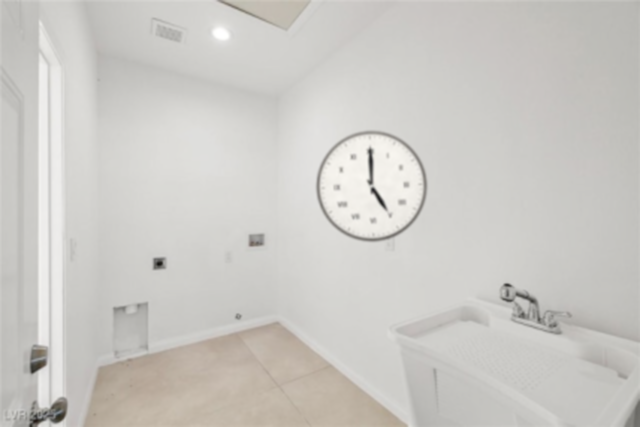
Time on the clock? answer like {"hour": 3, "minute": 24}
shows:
{"hour": 5, "minute": 0}
